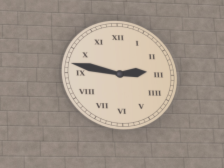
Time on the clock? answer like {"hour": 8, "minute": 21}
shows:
{"hour": 2, "minute": 47}
